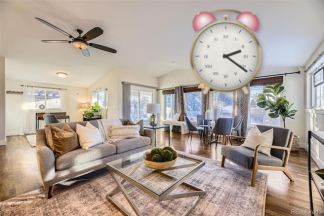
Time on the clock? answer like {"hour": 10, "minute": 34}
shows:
{"hour": 2, "minute": 21}
